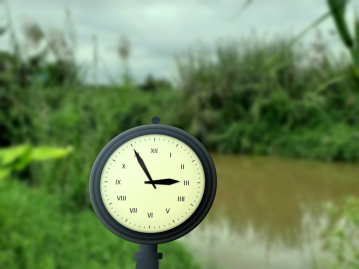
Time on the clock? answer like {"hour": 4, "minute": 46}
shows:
{"hour": 2, "minute": 55}
